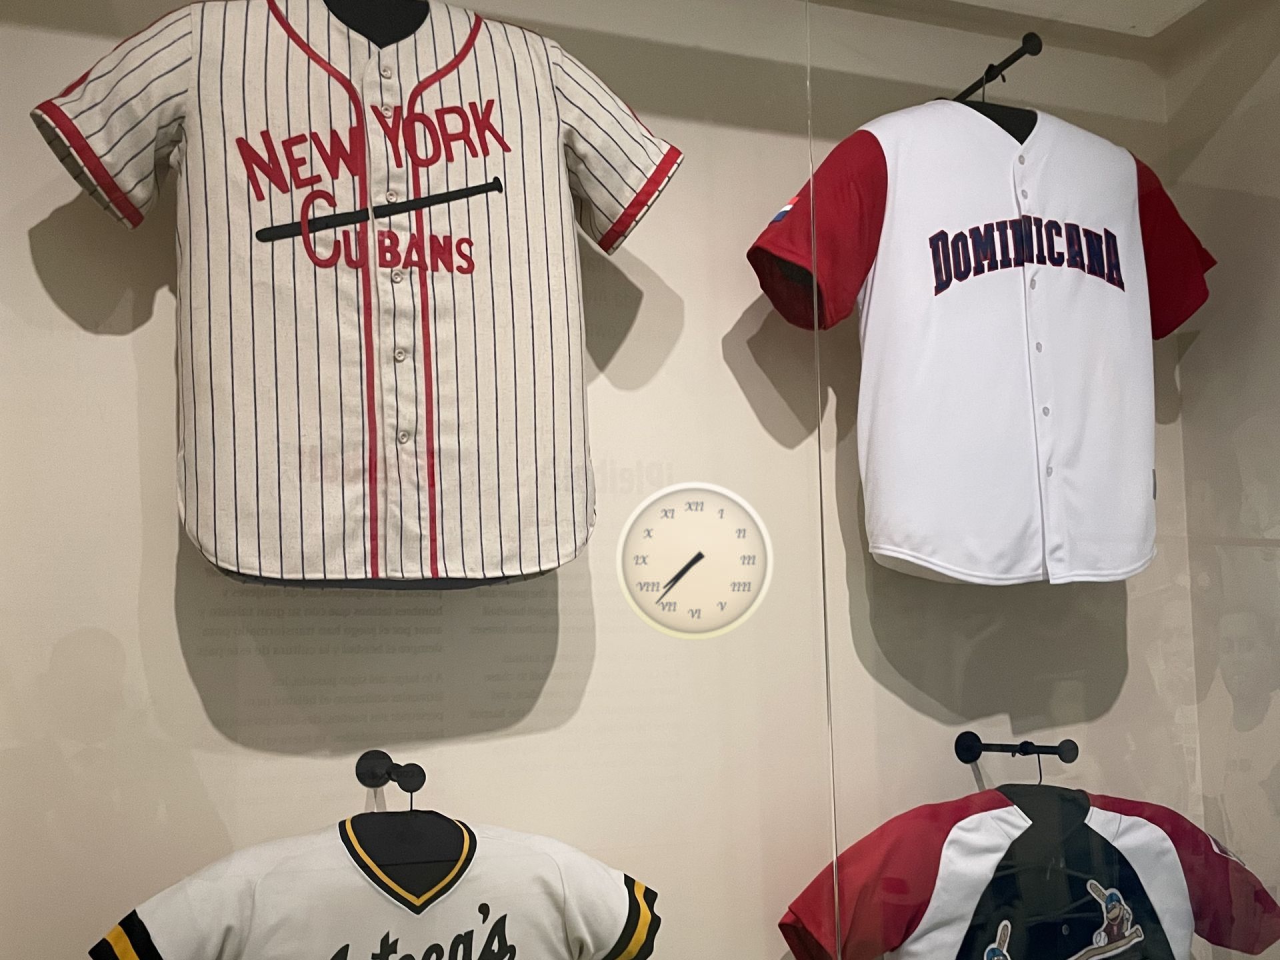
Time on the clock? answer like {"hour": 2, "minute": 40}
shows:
{"hour": 7, "minute": 37}
